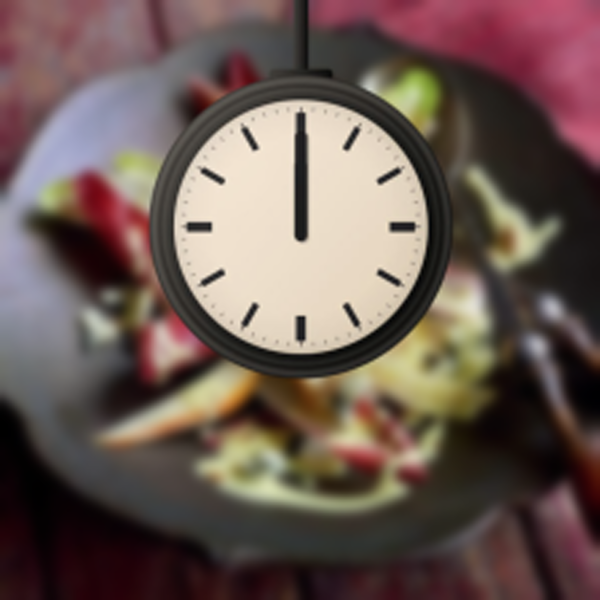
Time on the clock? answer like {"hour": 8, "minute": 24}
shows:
{"hour": 12, "minute": 0}
